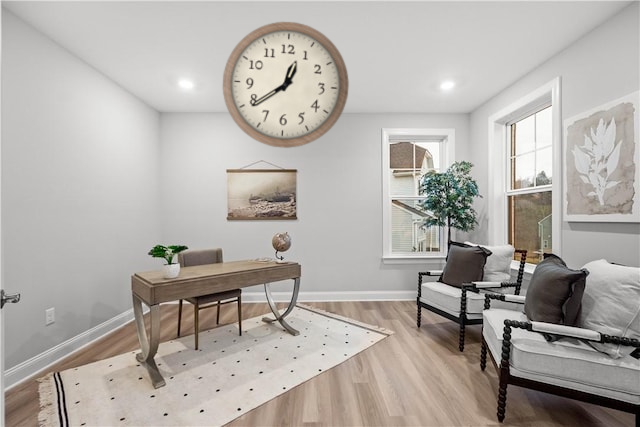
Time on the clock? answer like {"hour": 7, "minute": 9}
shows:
{"hour": 12, "minute": 39}
